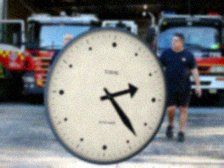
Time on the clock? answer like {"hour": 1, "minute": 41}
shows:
{"hour": 2, "minute": 23}
